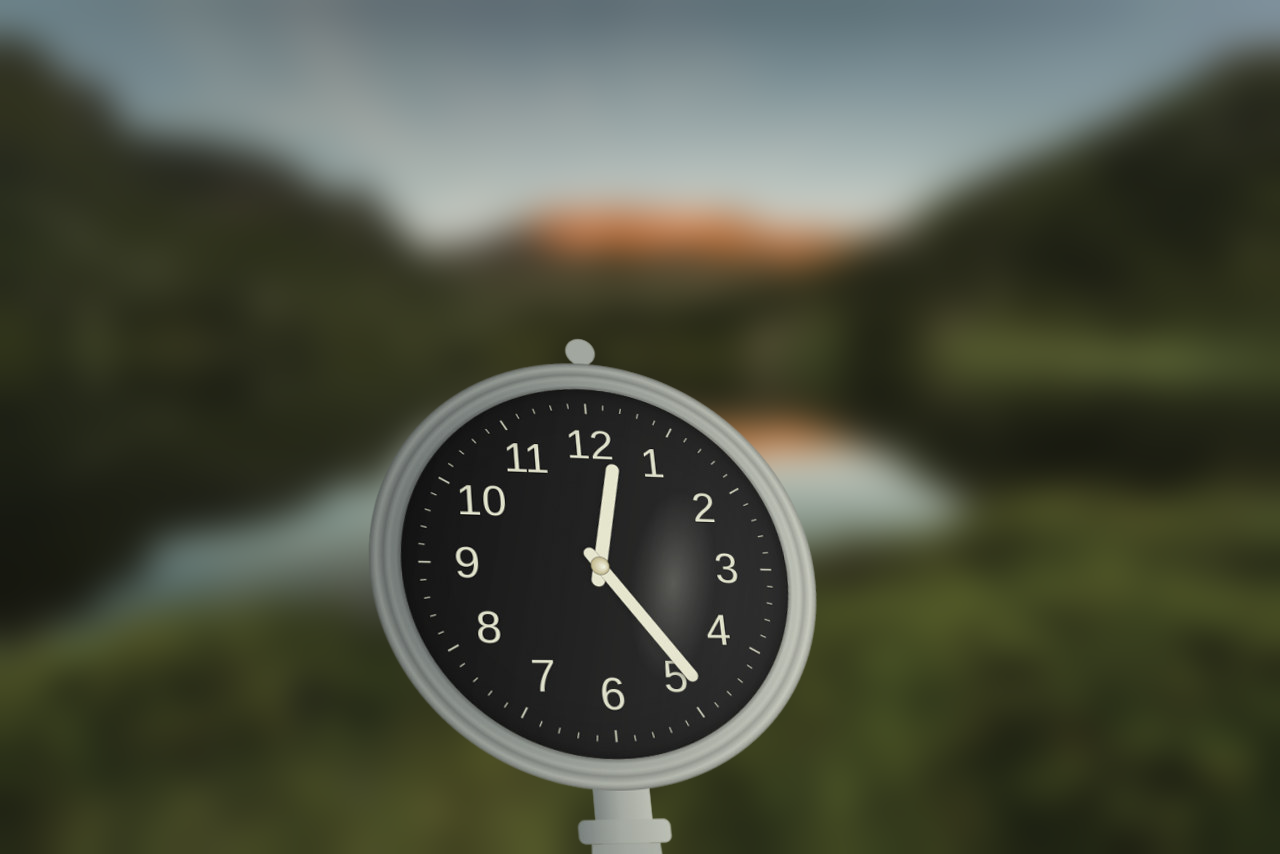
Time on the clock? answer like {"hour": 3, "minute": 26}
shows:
{"hour": 12, "minute": 24}
